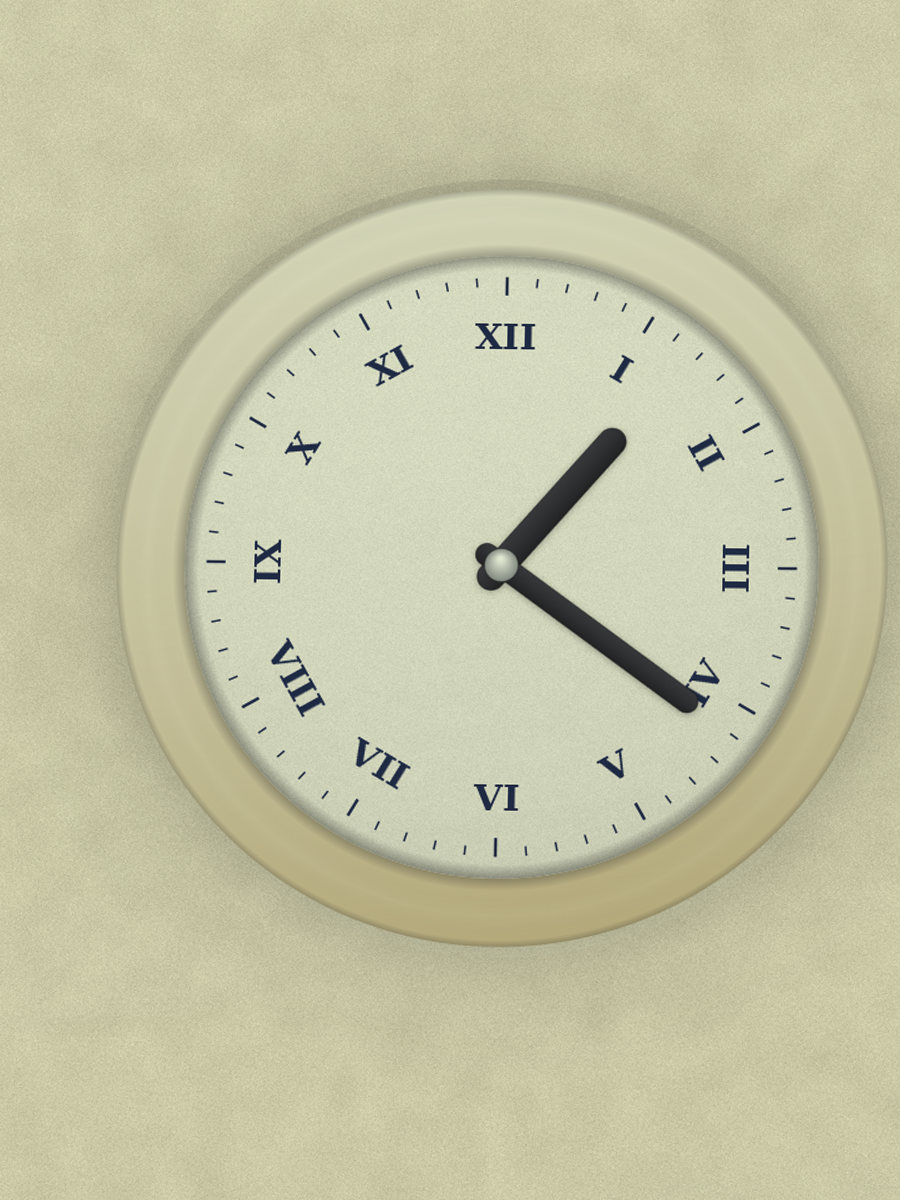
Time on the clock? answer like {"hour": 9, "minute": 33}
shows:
{"hour": 1, "minute": 21}
